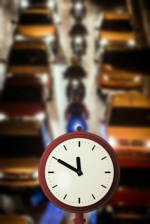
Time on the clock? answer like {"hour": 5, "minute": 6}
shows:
{"hour": 11, "minute": 50}
